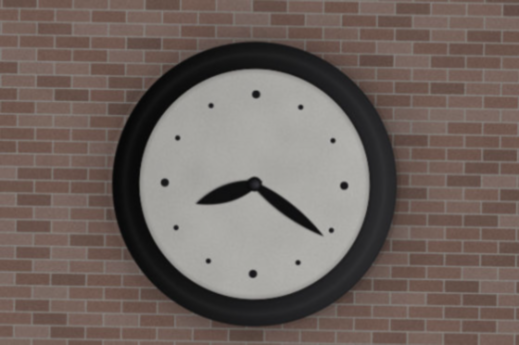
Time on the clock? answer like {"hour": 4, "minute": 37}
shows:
{"hour": 8, "minute": 21}
